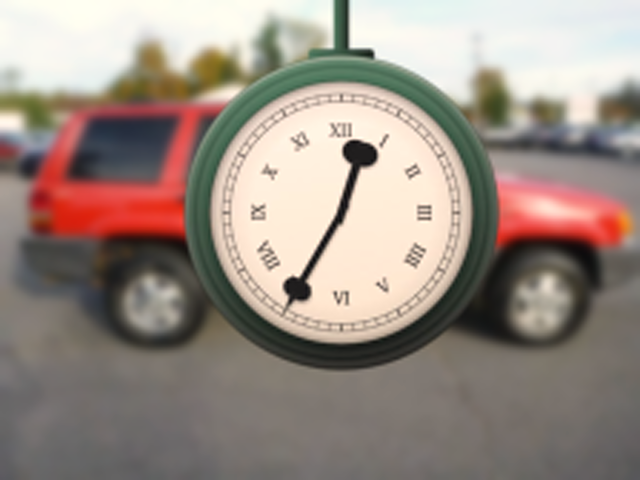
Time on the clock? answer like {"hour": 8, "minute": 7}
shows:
{"hour": 12, "minute": 35}
